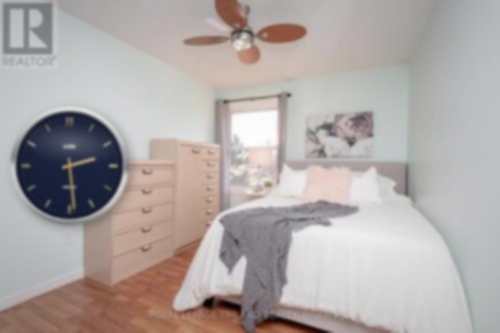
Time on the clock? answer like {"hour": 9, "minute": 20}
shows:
{"hour": 2, "minute": 29}
